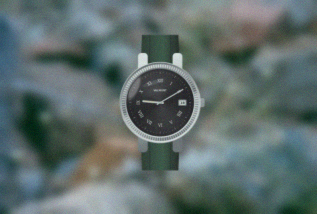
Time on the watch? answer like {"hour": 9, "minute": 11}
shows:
{"hour": 9, "minute": 10}
